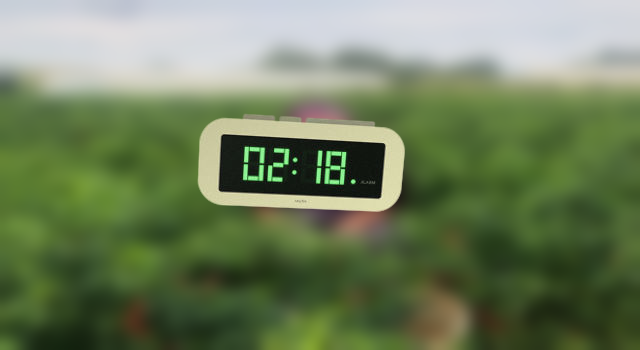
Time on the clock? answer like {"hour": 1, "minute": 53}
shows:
{"hour": 2, "minute": 18}
